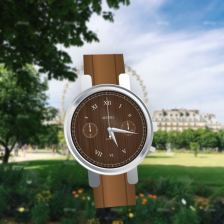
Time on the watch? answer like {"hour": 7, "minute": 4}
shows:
{"hour": 5, "minute": 17}
